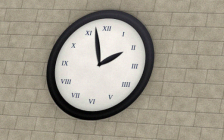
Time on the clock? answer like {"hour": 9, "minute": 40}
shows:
{"hour": 1, "minute": 57}
